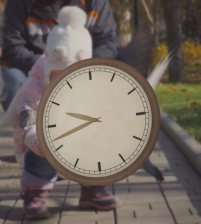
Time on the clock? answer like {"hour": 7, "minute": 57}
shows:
{"hour": 9, "minute": 42}
